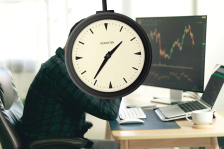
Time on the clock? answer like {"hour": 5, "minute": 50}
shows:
{"hour": 1, "minute": 36}
